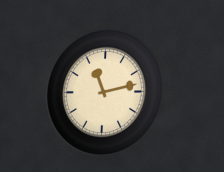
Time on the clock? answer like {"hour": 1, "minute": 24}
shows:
{"hour": 11, "minute": 13}
